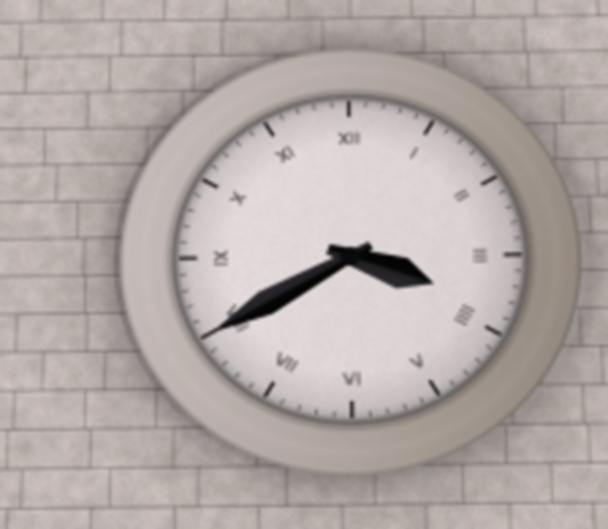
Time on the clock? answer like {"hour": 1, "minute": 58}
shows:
{"hour": 3, "minute": 40}
